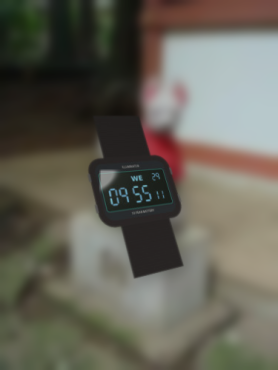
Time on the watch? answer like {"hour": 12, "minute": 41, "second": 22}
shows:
{"hour": 9, "minute": 55, "second": 11}
